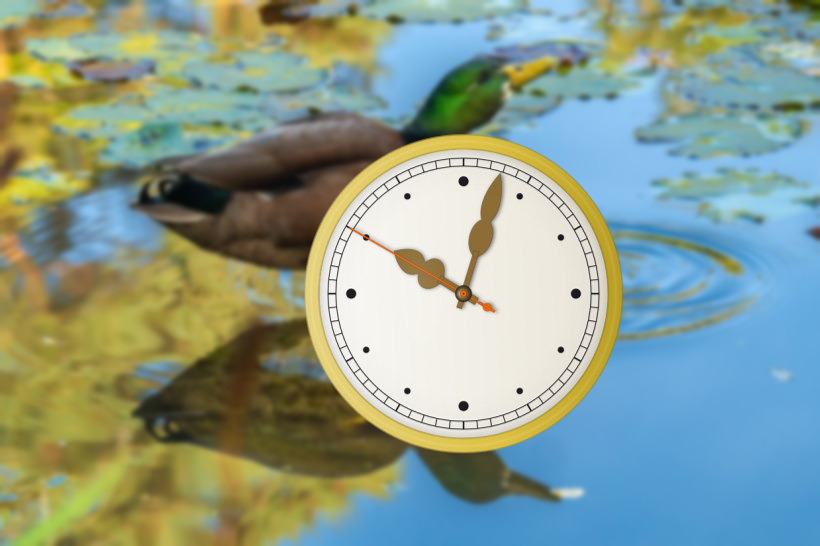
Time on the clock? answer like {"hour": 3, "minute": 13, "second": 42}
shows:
{"hour": 10, "minute": 2, "second": 50}
